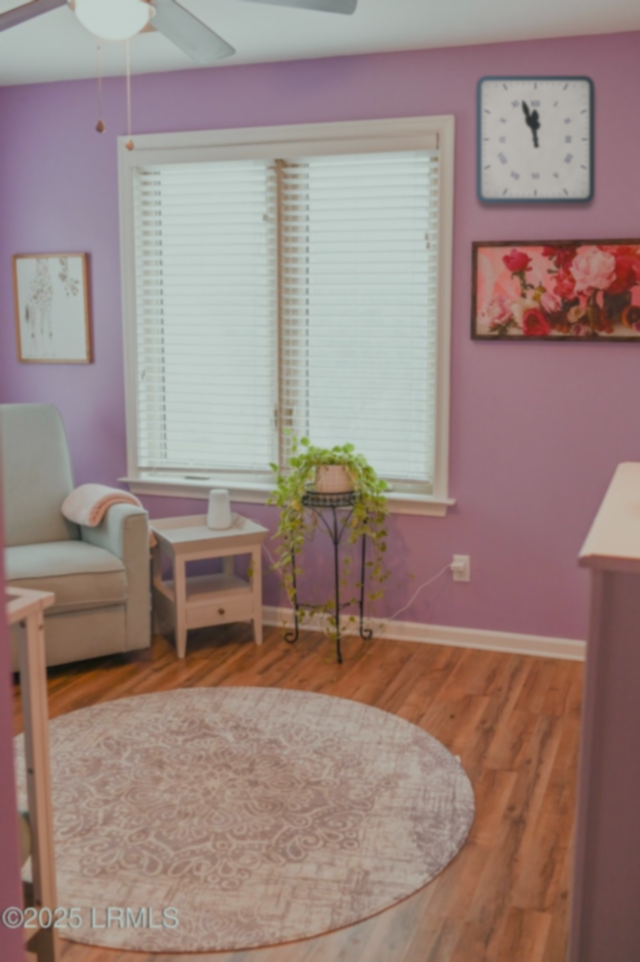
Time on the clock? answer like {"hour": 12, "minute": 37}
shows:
{"hour": 11, "minute": 57}
